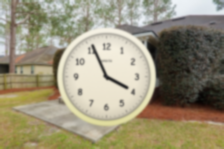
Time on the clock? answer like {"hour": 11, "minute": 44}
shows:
{"hour": 3, "minute": 56}
